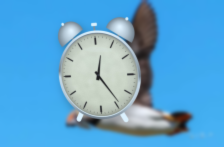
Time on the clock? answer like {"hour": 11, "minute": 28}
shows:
{"hour": 12, "minute": 24}
